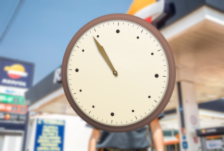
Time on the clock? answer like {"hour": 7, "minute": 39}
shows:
{"hour": 10, "minute": 54}
